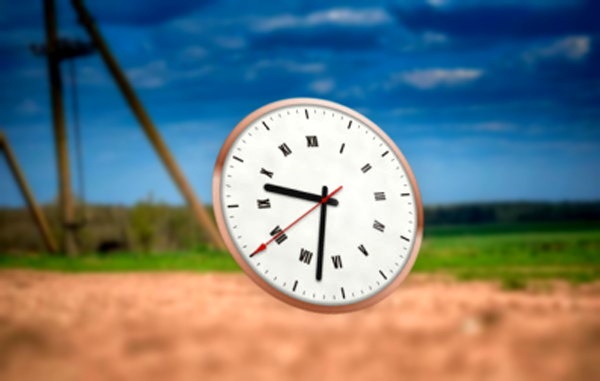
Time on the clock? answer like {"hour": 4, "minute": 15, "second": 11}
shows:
{"hour": 9, "minute": 32, "second": 40}
